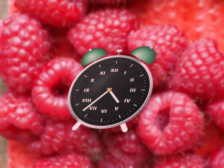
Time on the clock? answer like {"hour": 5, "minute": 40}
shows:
{"hour": 4, "minute": 37}
